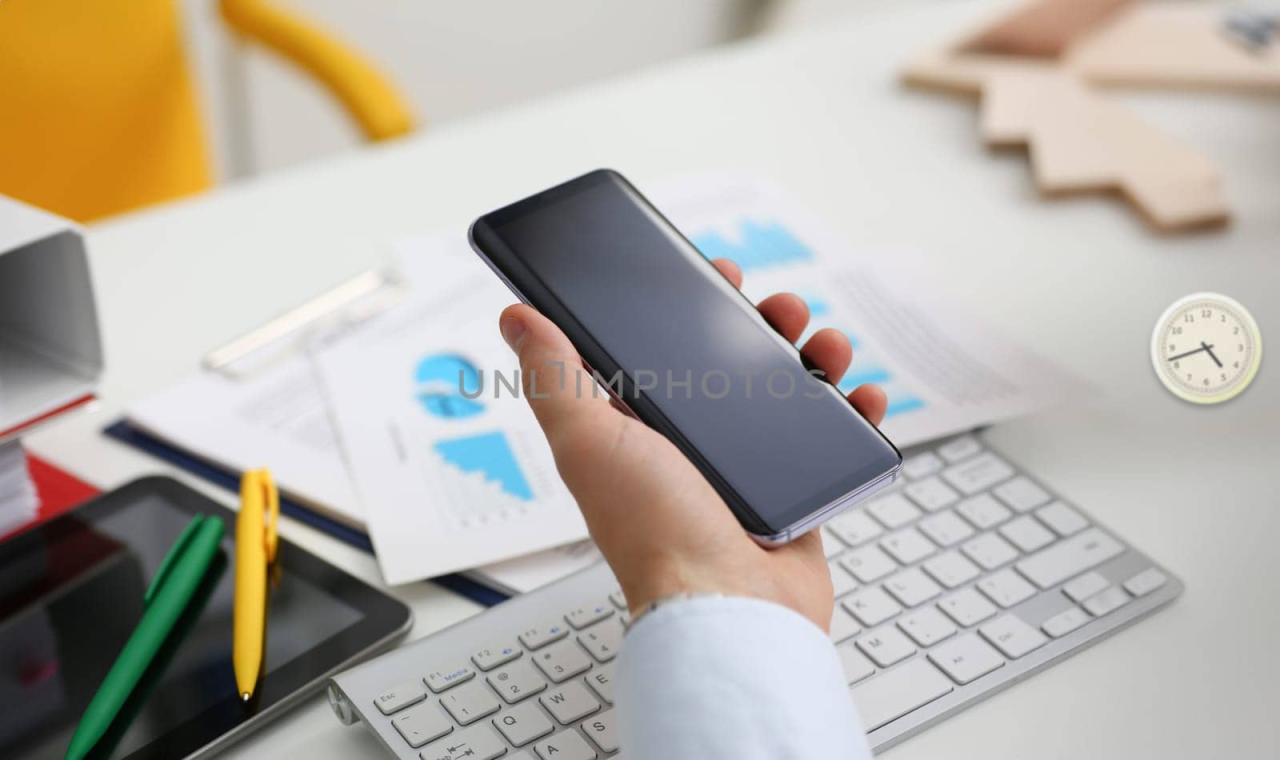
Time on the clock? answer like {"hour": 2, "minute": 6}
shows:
{"hour": 4, "minute": 42}
